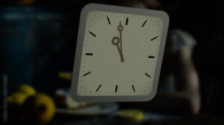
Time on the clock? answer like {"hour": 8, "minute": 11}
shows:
{"hour": 10, "minute": 58}
